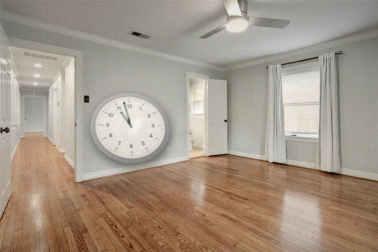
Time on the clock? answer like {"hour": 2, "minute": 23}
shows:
{"hour": 10, "minute": 58}
